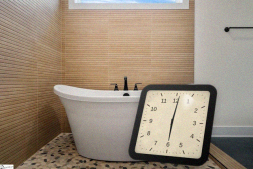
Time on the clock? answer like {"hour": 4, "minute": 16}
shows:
{"hour": 6, "minute": 1}
